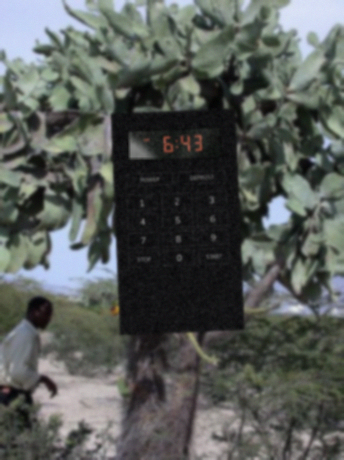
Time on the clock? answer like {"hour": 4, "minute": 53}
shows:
{"hour": 6, "minute": 43}
